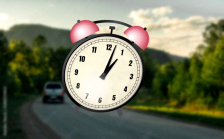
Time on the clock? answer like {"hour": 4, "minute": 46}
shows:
{"hour": 1, "minute": 2}
